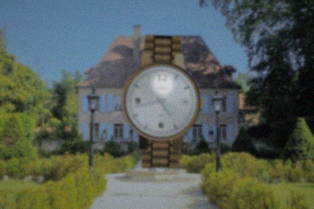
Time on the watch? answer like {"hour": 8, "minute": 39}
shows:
{"hour": 4, "minute": 43}
